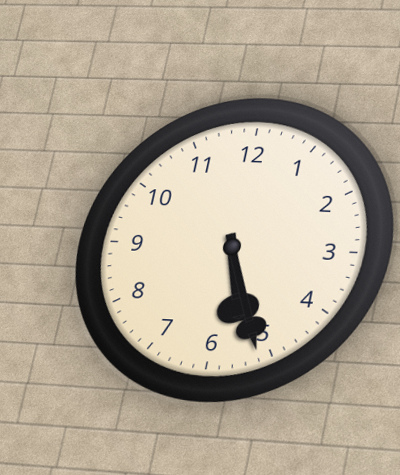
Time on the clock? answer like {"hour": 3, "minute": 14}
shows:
{"hour": 5, "minute": 26}
